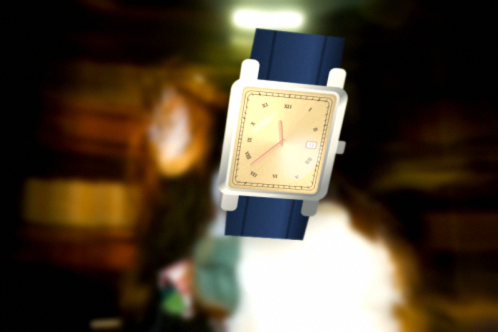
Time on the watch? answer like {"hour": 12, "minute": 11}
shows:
{"hour": 11, "minute": 37}
